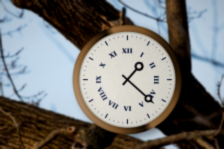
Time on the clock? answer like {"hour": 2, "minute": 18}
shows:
{"hour": 1, "minute": 22}
